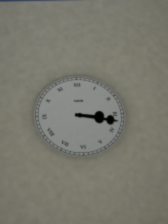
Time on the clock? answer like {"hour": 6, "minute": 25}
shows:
{"hour": 3, "minute": 17}
